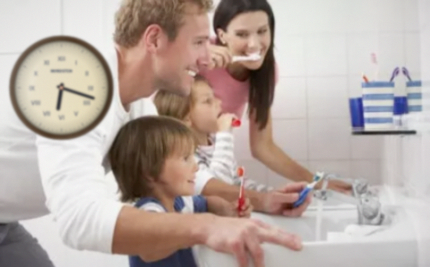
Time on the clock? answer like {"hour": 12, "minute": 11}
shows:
{"hour": 6, "minute": 18}
